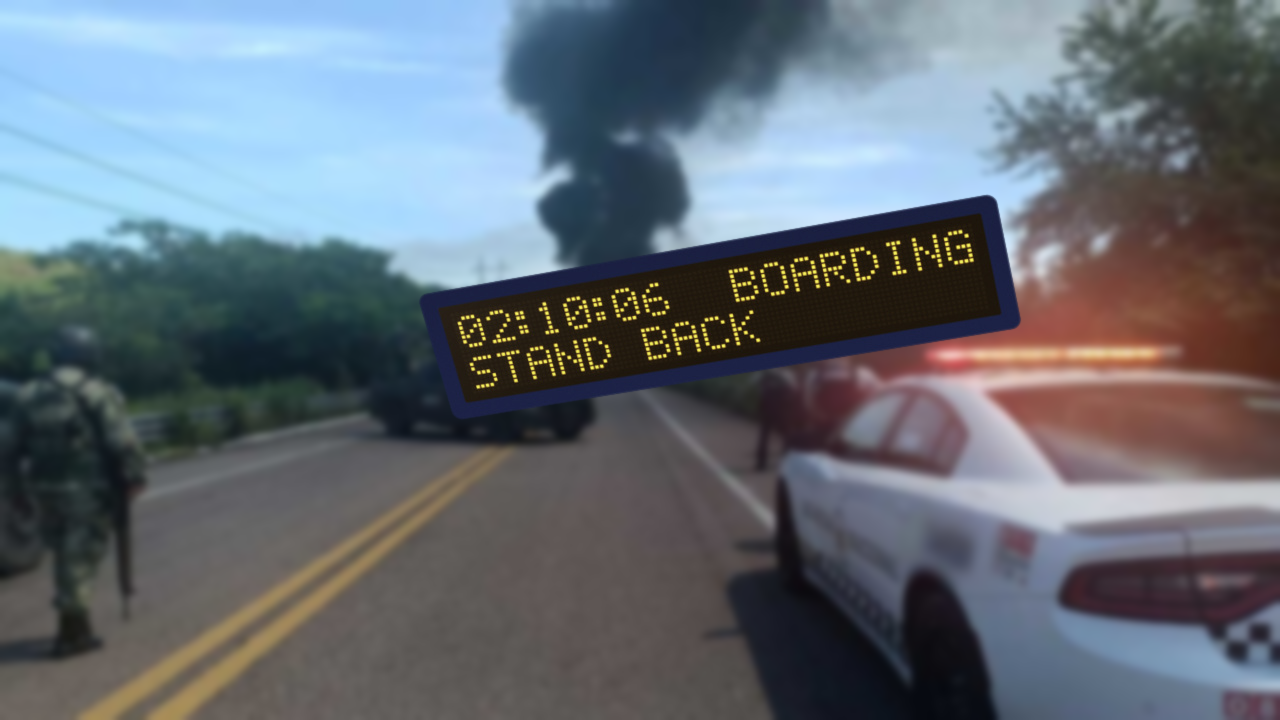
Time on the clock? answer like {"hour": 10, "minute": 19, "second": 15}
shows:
{"hour": 2, "minute": 10, "second": 6}
